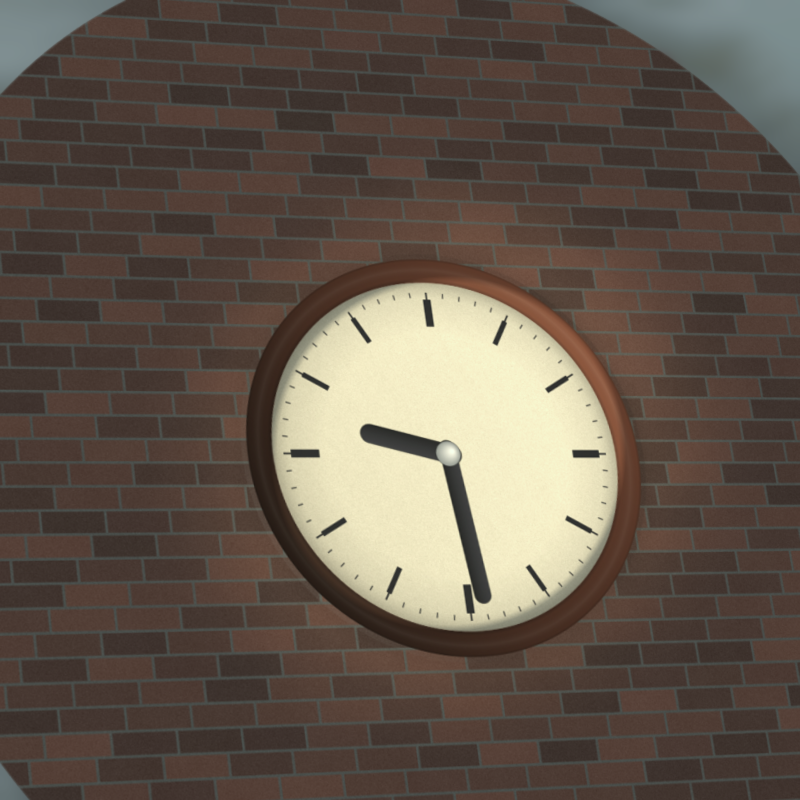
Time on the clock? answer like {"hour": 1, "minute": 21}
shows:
{"hour": 9, "minute": 29}
